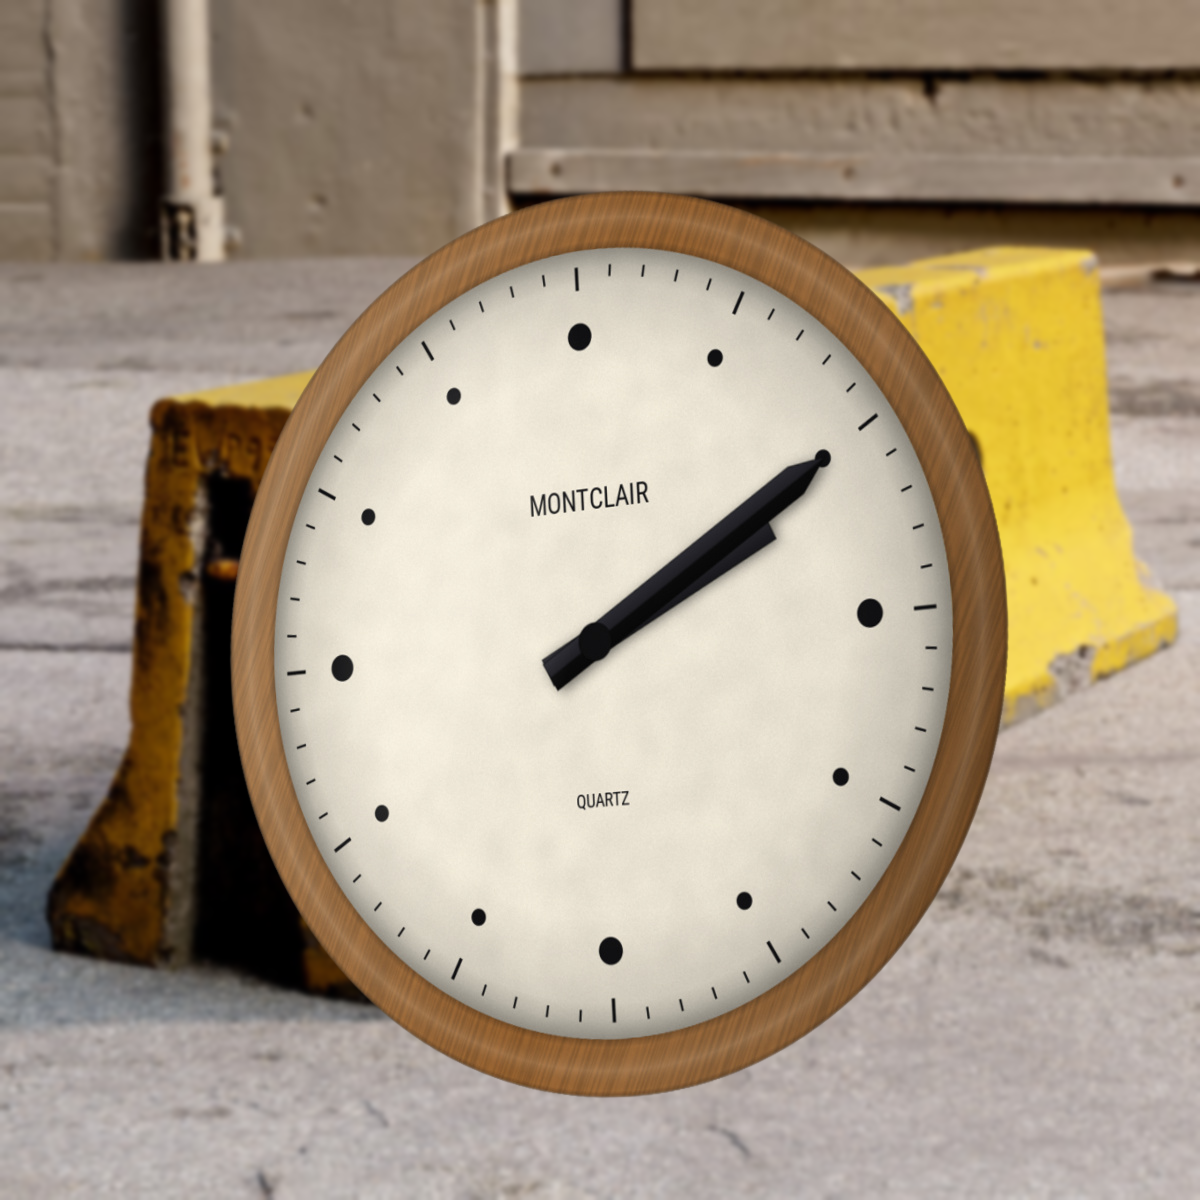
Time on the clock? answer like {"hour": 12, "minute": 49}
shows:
{"hour": 2, "minute": 10}
